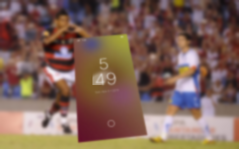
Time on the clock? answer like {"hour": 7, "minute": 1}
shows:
{"hour": 5, "minute": 49}
